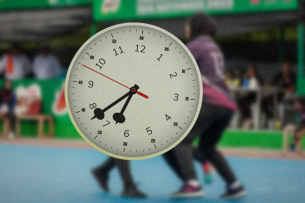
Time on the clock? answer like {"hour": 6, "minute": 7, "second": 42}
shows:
{"hour": 6, "minute": 37, "second": 48}
